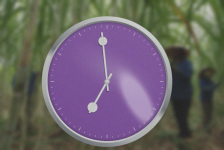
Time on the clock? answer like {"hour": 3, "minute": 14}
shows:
{"hour": 6, "minute": 59}
